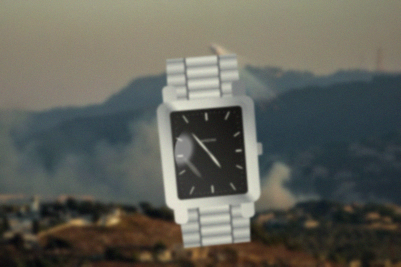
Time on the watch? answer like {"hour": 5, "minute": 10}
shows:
{"hour": 4, "minute": 54}
